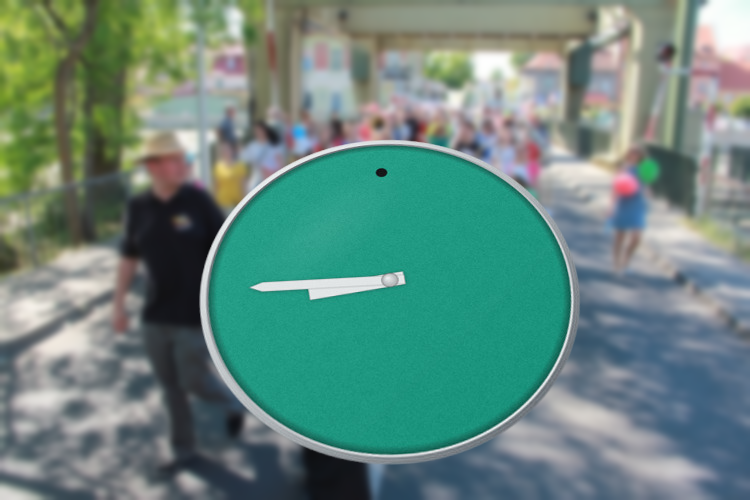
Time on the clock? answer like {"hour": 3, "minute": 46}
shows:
{"hour": 8, "minute": 45}
